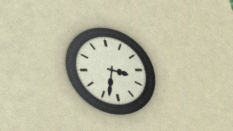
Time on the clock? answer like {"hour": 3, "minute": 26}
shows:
{"hour": 3, "minute": 33}
